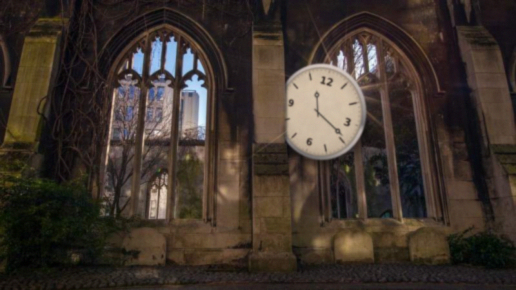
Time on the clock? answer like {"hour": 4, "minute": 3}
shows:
{"hour": 11, "minute": 19}
